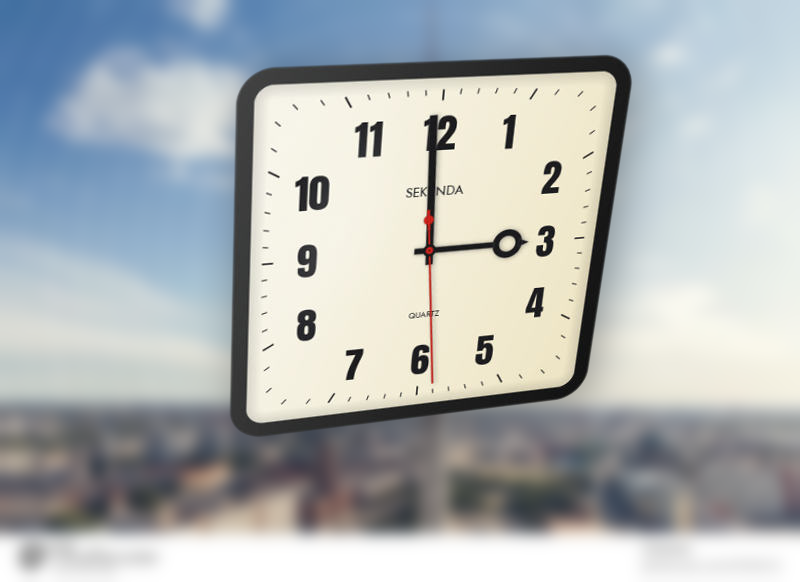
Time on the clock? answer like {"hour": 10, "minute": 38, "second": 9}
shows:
{"hour": 2, "minute": 59, "second": 29}
